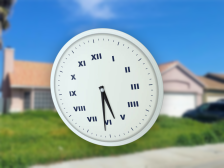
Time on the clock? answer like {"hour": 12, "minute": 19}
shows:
{"hour": 5, "minute": 31}
